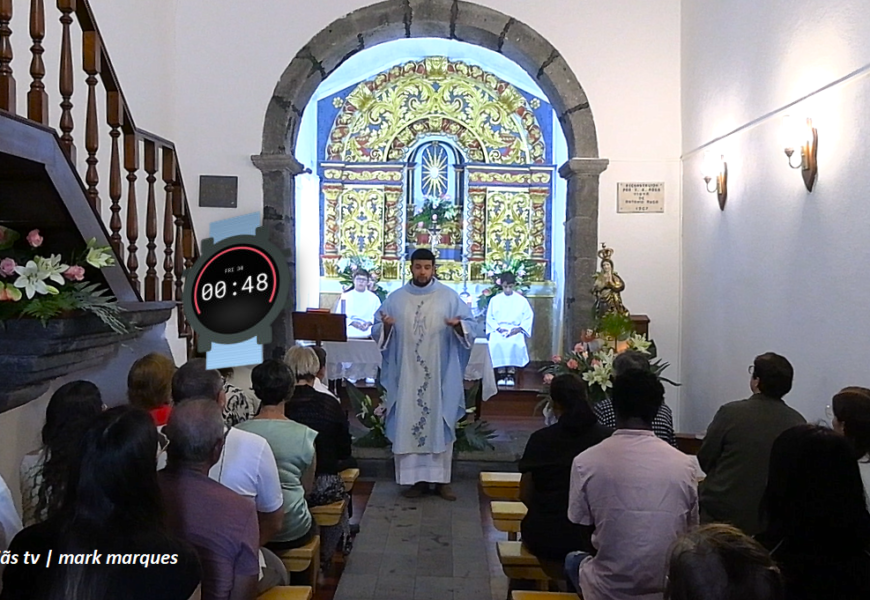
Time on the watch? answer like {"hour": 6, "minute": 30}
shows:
{"hour": 0, "minute": 48}
